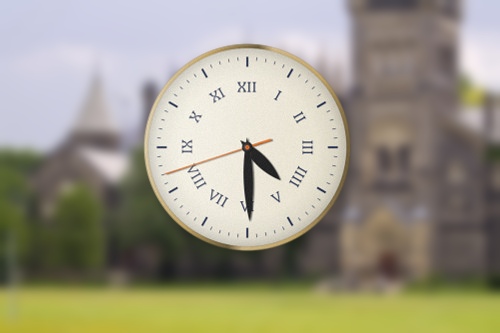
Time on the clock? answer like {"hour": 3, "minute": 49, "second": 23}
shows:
{"hour": 4, "minute": 29, "second": 42}
